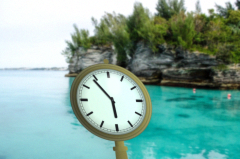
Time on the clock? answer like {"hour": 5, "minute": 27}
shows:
{"hour": 5, "minute": 54}
